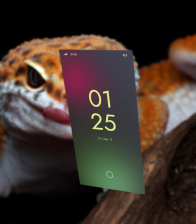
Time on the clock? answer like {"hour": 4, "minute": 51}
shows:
{"hour": 1, "minute": 25}
